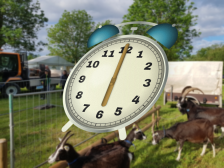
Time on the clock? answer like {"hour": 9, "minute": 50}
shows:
{"hour": 6, "minute": 0}
